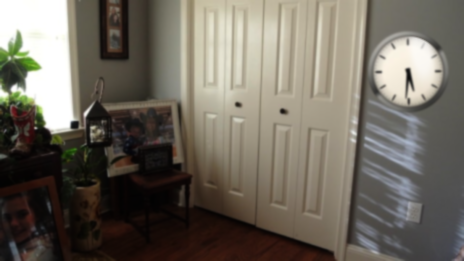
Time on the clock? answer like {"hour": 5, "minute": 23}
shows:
{"hour": 5, "minute": 31}
